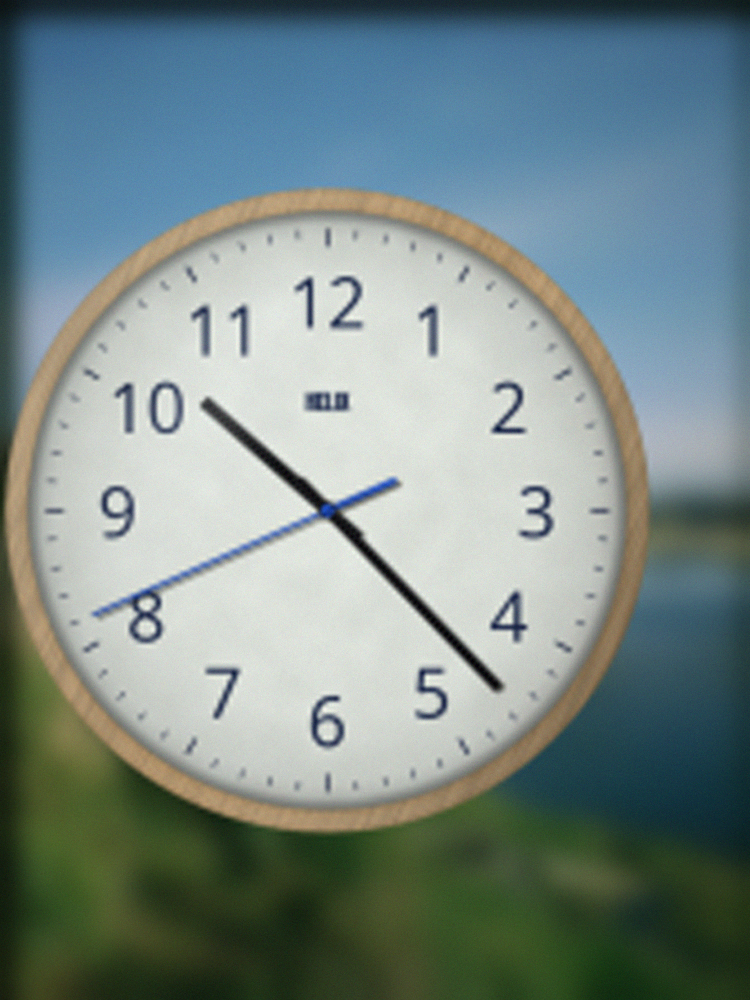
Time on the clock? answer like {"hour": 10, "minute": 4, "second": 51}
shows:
{"hour": 10, "minute": 22, "second": 41}
